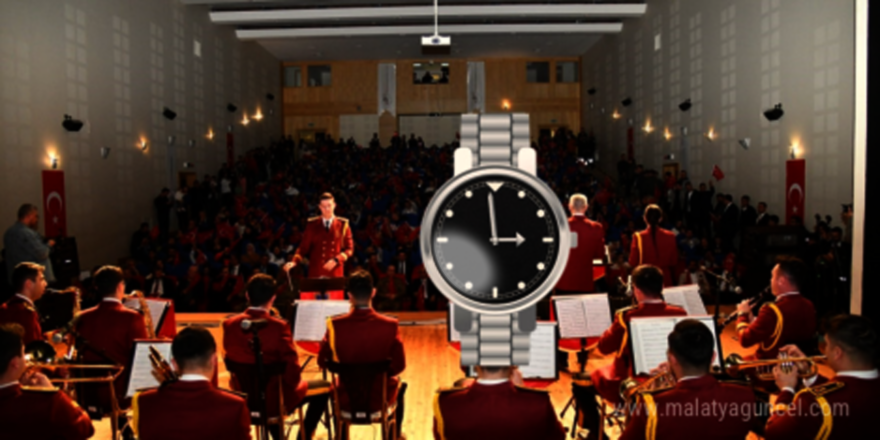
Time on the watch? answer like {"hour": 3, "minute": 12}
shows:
{"hour": 2, "minute": 59}
